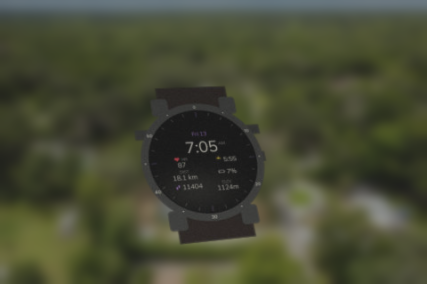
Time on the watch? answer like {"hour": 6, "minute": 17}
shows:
{"hour": 7, "minute": 5}
